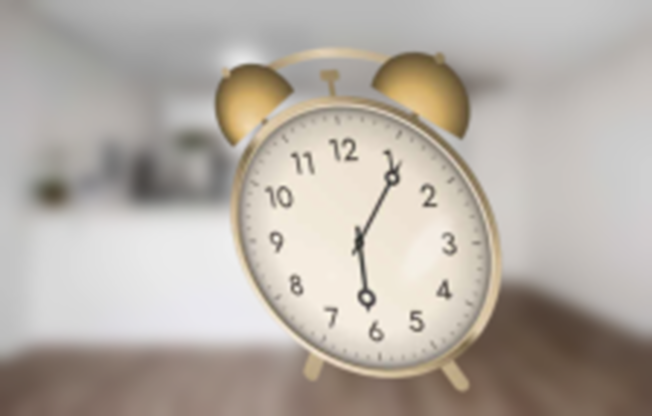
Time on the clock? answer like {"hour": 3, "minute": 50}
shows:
{"hour": 6, "minute": 6}
